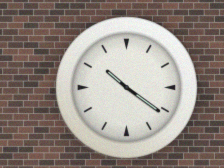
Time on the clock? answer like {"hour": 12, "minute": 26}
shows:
{"hour": 10, "minute": 21}
